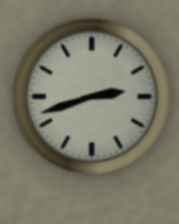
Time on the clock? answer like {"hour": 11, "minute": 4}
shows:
{"hour": 2, "minute": 42}
